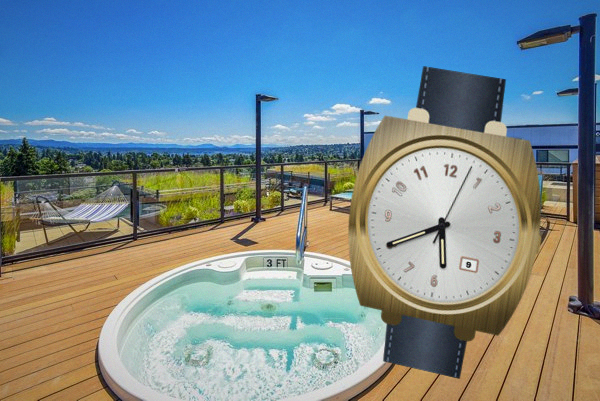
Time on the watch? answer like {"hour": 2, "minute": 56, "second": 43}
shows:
{"hour": 5, "minute": 40, "second": 3}
